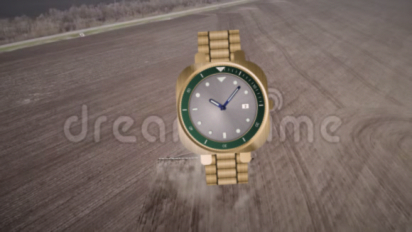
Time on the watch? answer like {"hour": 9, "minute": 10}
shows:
{"hour": 10, "minute": 7}
